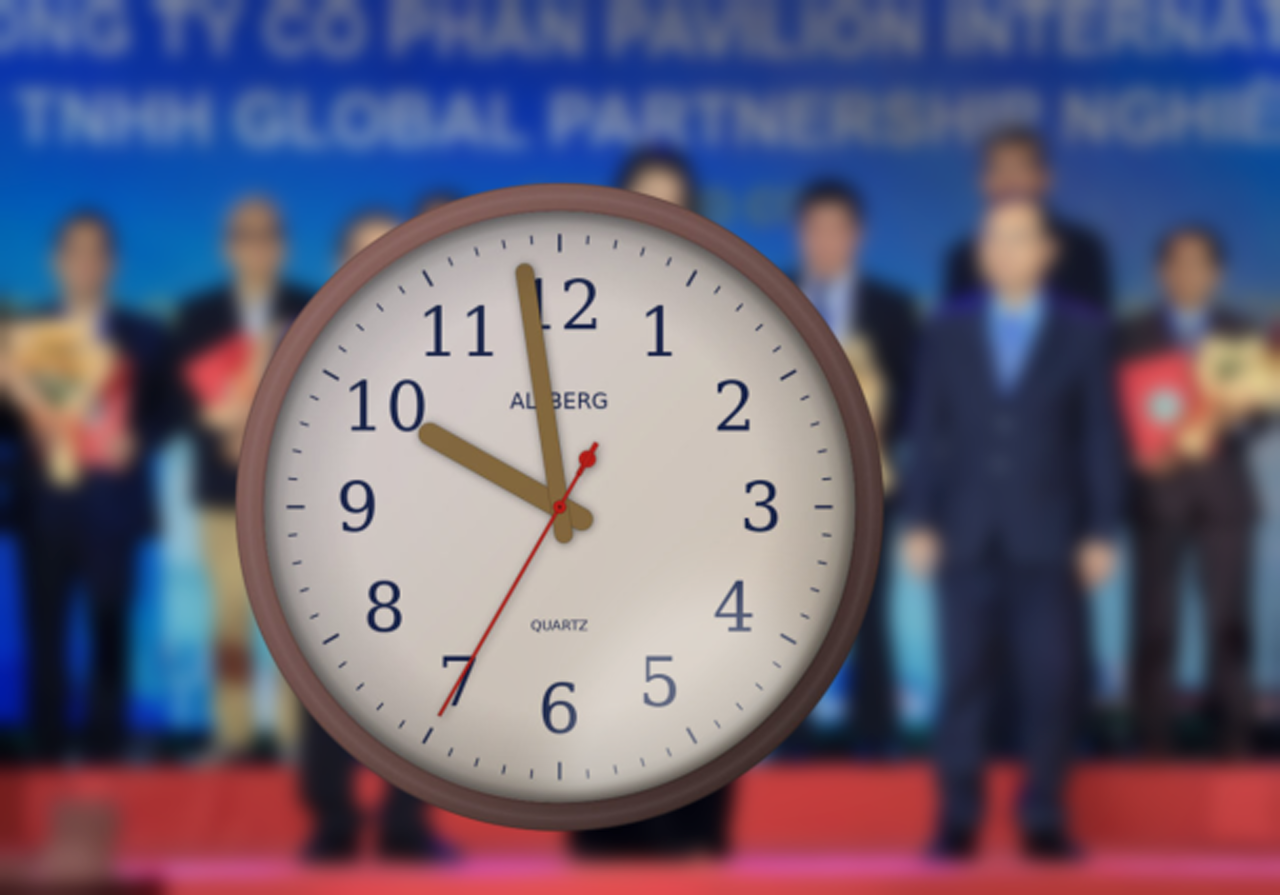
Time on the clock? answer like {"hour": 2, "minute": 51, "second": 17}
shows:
{"hour": 9, "minute": 58, "second": 35}
